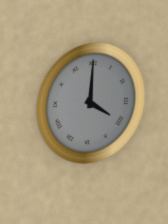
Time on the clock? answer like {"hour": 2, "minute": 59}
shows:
{"hour": 4, "minute": 0}
